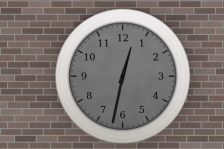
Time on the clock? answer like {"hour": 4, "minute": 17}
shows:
{"hour": 12, "minute": 32}
